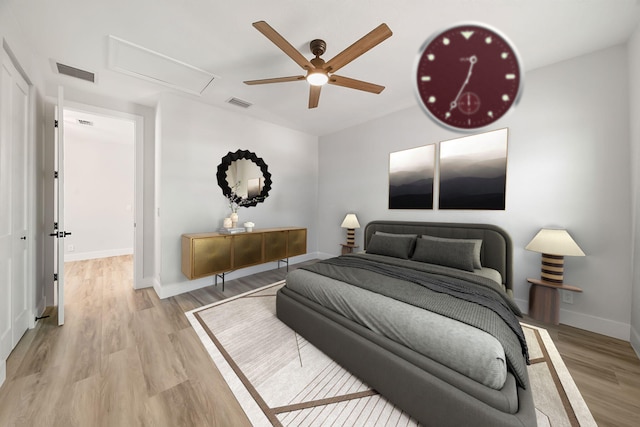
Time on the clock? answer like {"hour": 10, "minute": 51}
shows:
{"hour": 12, "minute": 35}
